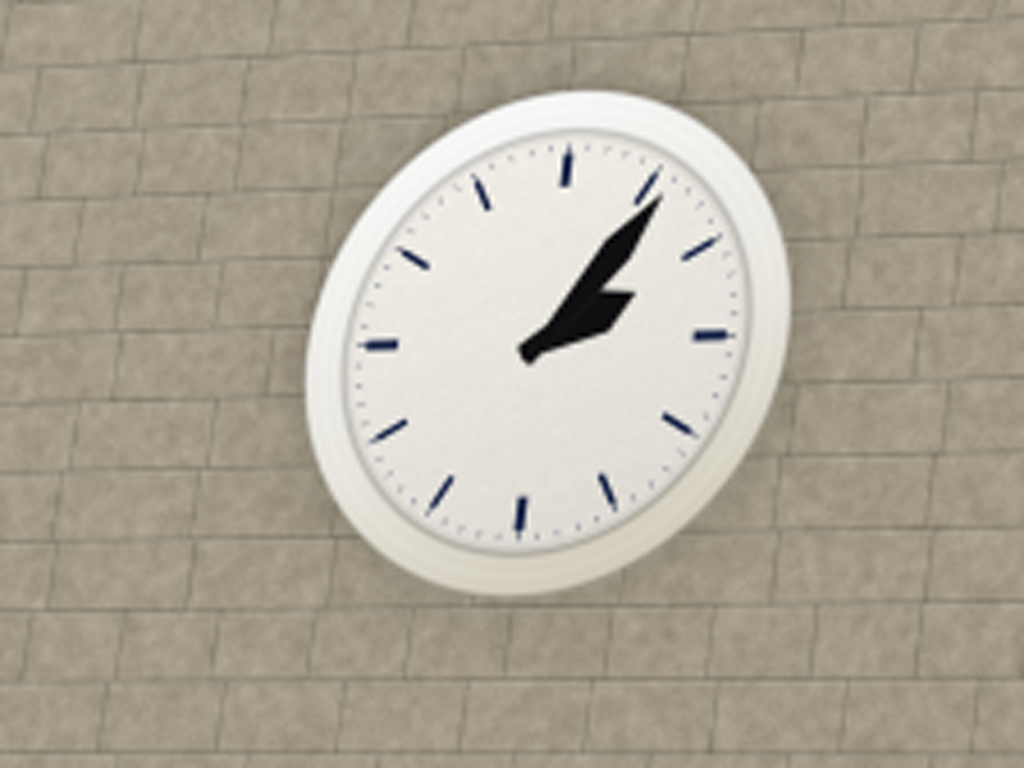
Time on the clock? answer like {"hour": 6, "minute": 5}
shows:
{"hour": 2, "minute": 6}
